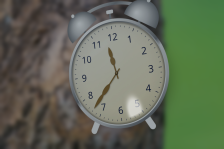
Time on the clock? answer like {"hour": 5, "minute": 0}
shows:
{"hour": 11, "minute": 37}
